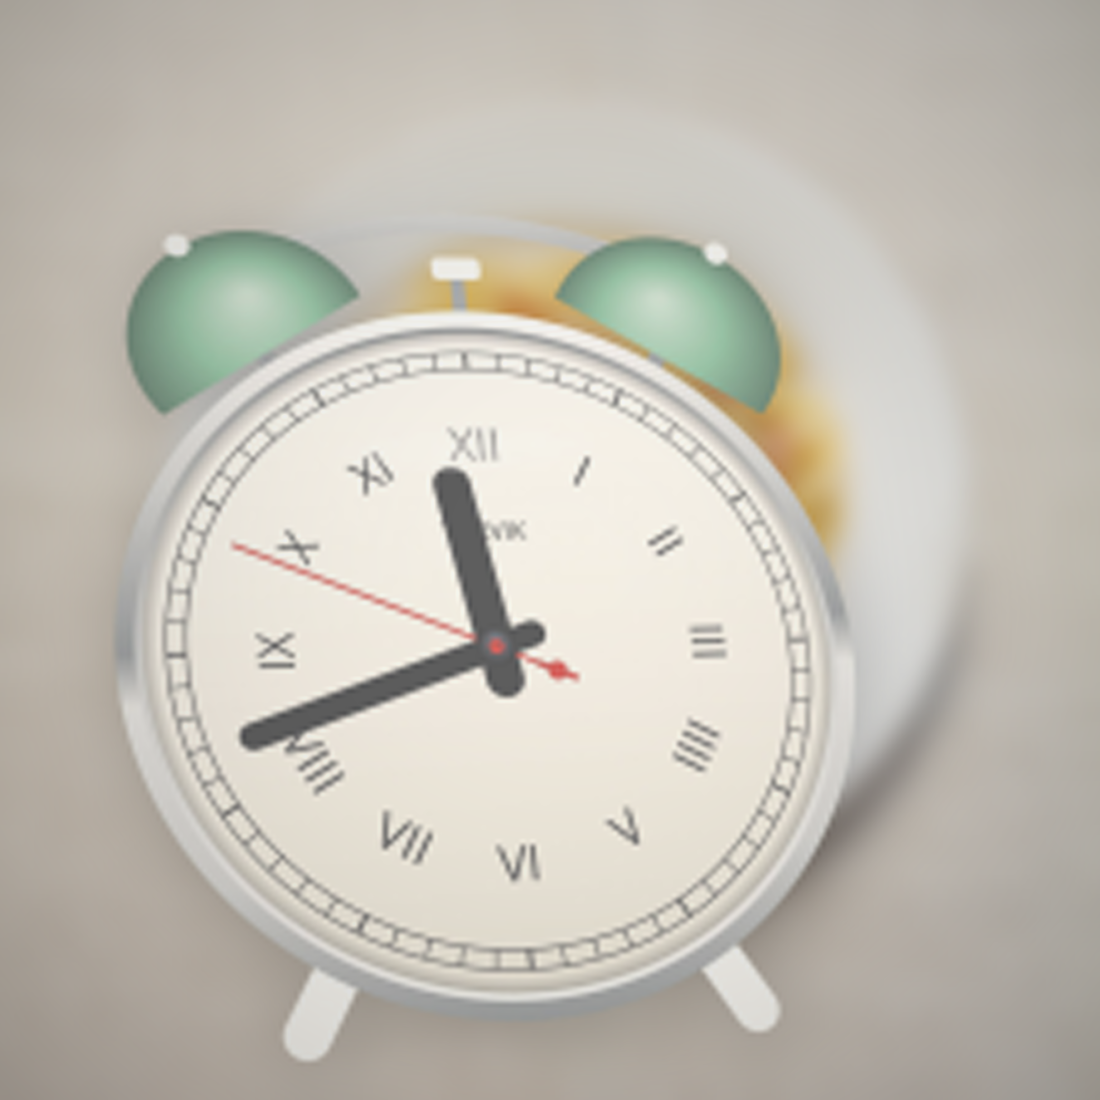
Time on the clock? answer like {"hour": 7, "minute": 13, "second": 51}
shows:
{"hour": 11, "minute": 41, "second": 49}
